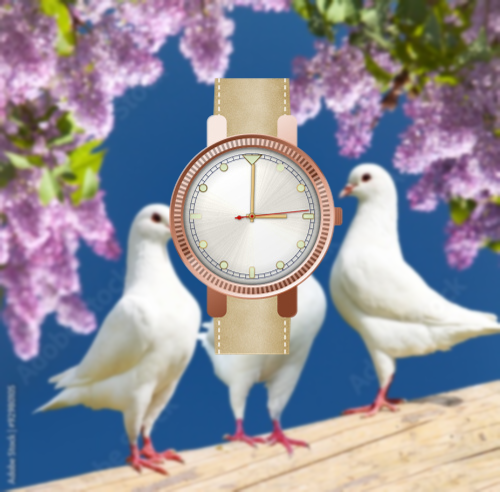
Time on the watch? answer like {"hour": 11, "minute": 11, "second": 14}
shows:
{"hour": 3, "minute": 0, "second": 14}
